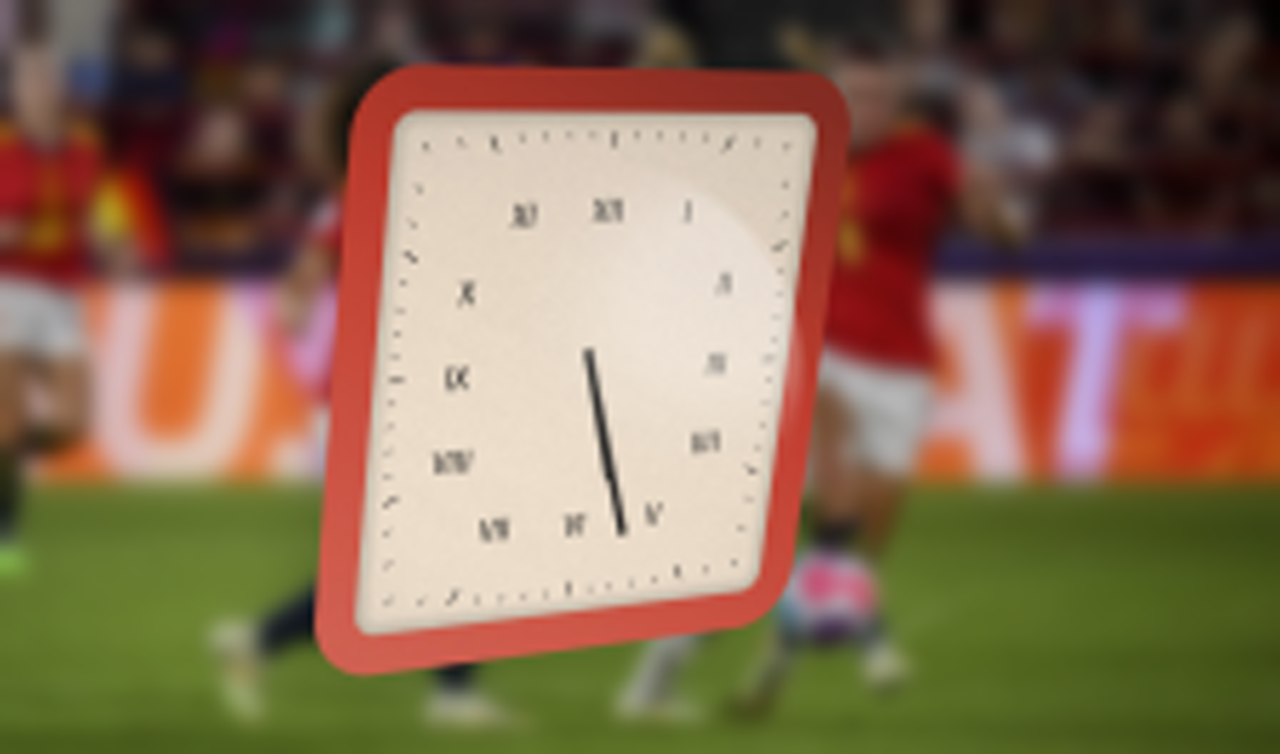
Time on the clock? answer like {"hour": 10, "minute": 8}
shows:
{"hour": 5, "minute": 27}
